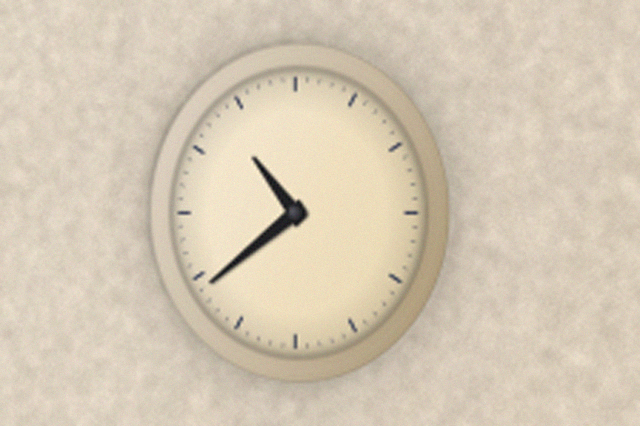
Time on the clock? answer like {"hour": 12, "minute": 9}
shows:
{"hour": 10, "minute": 39}
